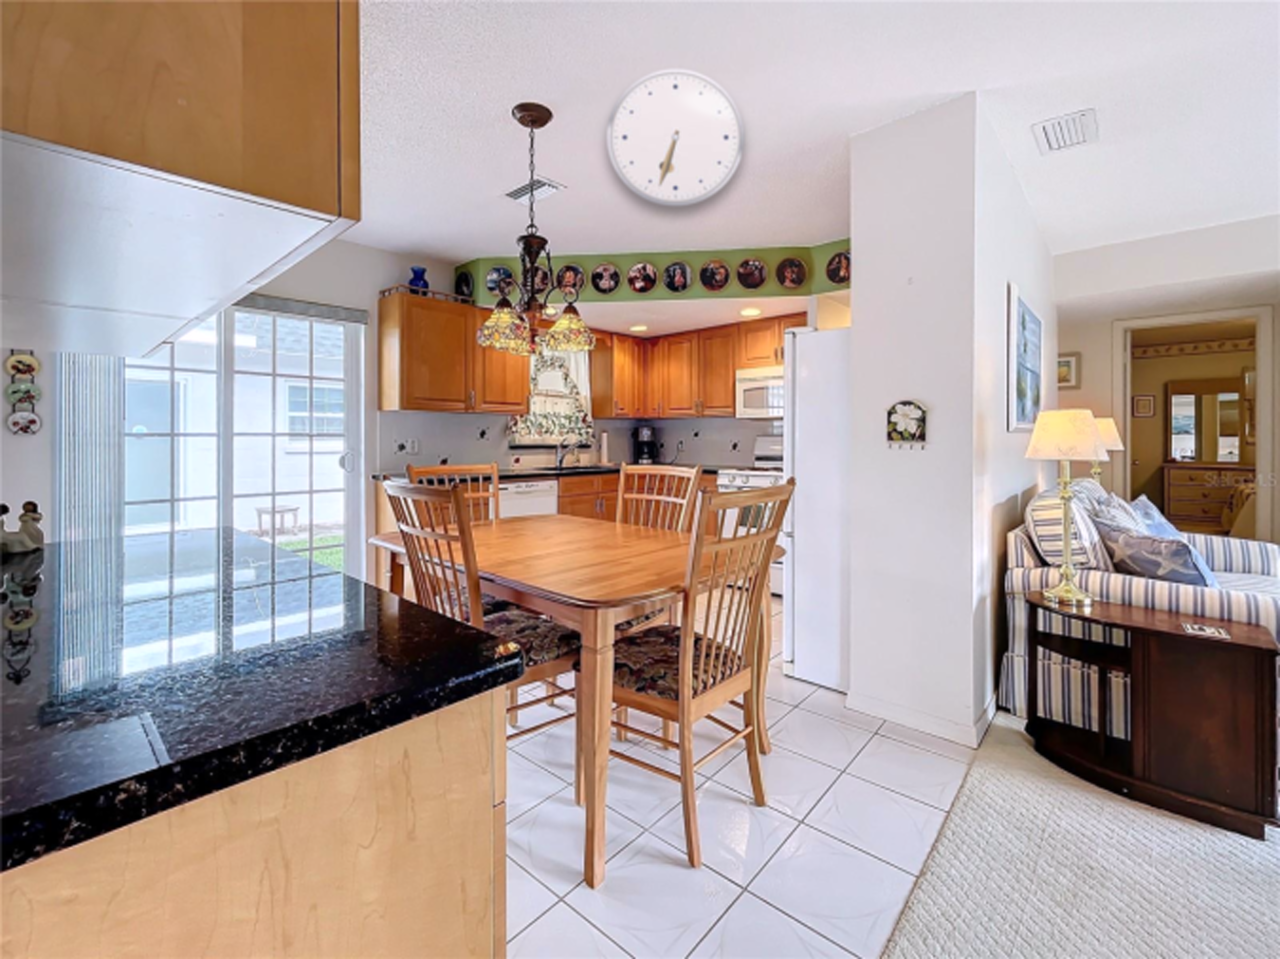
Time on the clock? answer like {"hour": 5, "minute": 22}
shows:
{"hour": 6, "minute": 33}
